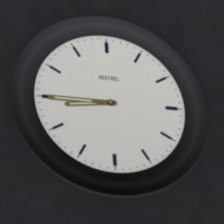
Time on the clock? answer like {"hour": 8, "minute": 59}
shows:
{"hour": 8, "minute": 45}
